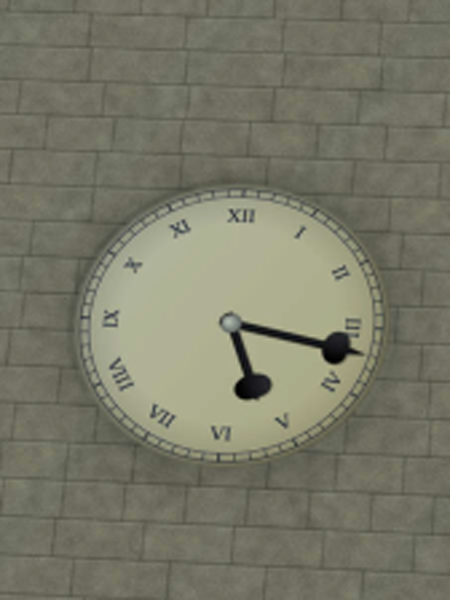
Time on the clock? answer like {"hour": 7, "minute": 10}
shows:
{"hour": 5, "minute": 17}
